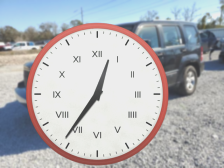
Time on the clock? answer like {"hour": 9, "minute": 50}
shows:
{"hour": 12, "minute": 36}
